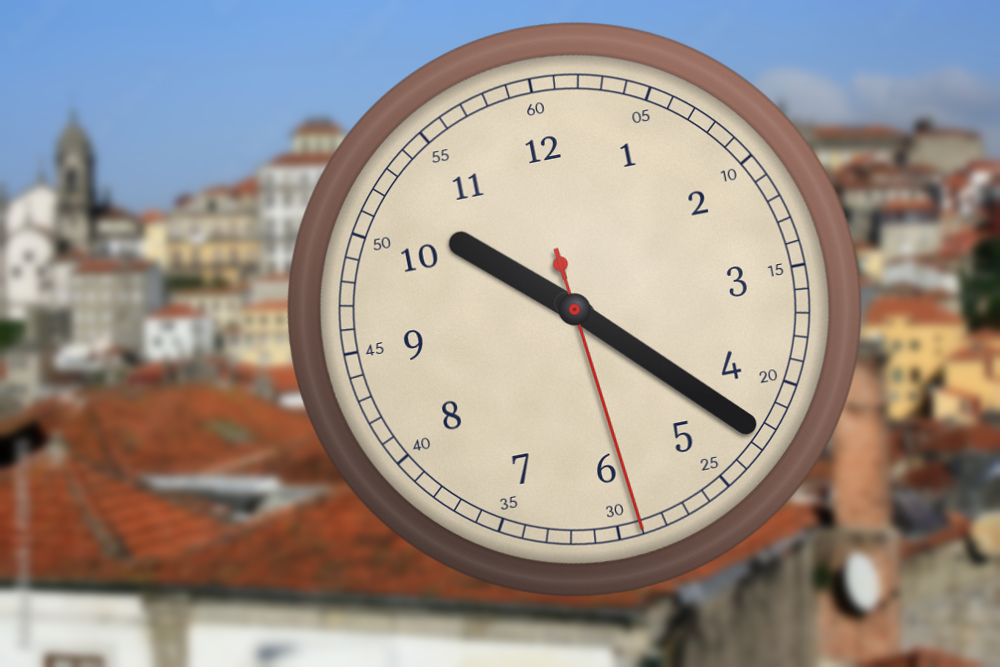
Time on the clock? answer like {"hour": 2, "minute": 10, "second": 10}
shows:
{"hour": 10, "minute": 22, "second": 29}
